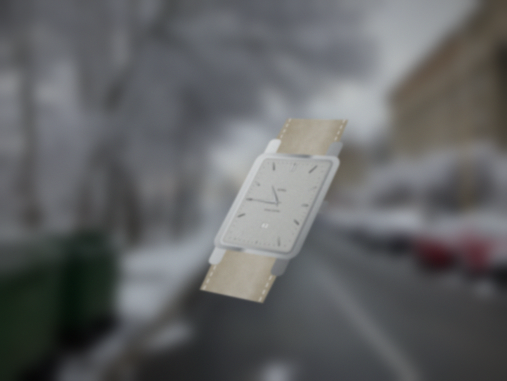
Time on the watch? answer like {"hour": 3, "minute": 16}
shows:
{"hour": 10, "minute": 45}
